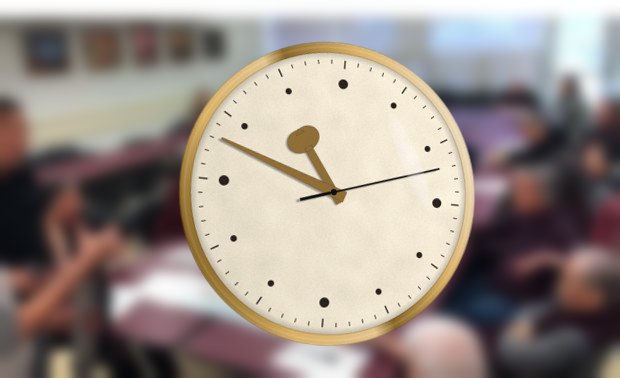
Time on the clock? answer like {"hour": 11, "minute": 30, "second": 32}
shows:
{"hour": 10, "minute": 48, "second": 12}
